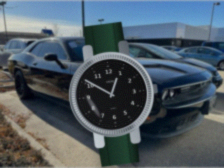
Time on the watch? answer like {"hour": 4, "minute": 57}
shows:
{"hour": 12, "minute": 51}
